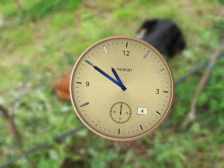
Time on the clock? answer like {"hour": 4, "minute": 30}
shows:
{"hour": 10, "minute": 50}
